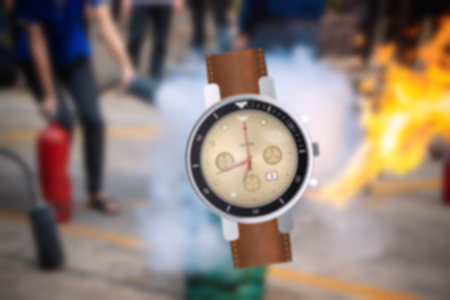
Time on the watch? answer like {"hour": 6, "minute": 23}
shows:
{"hour": 6, "minute": 42}
